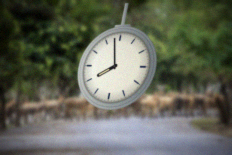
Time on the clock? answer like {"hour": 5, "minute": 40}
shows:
{"hour": 7, "minute": 58}
